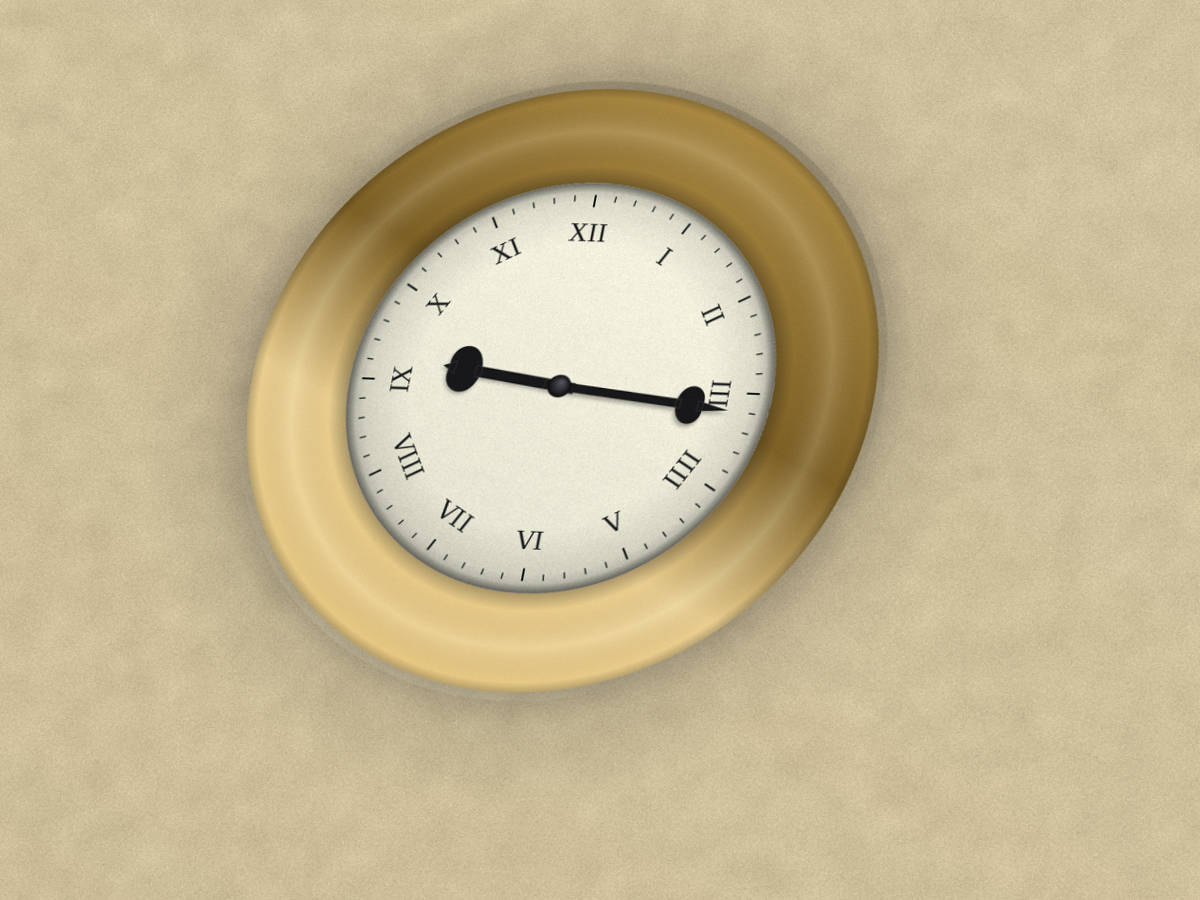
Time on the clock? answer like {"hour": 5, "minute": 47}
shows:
{"hour": 9, "minute": 16}
